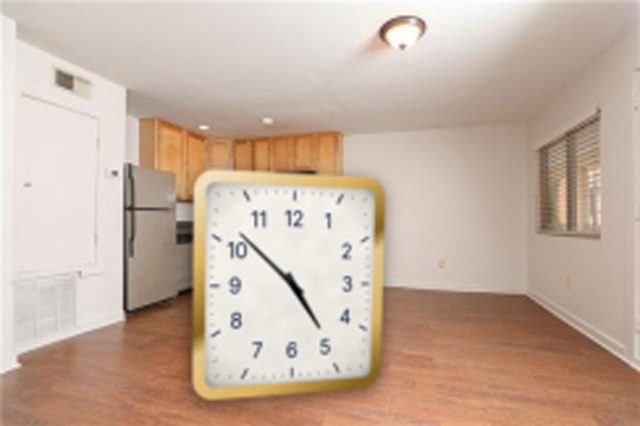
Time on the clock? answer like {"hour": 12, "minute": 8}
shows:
{"hour": 4, "minute": 52}
